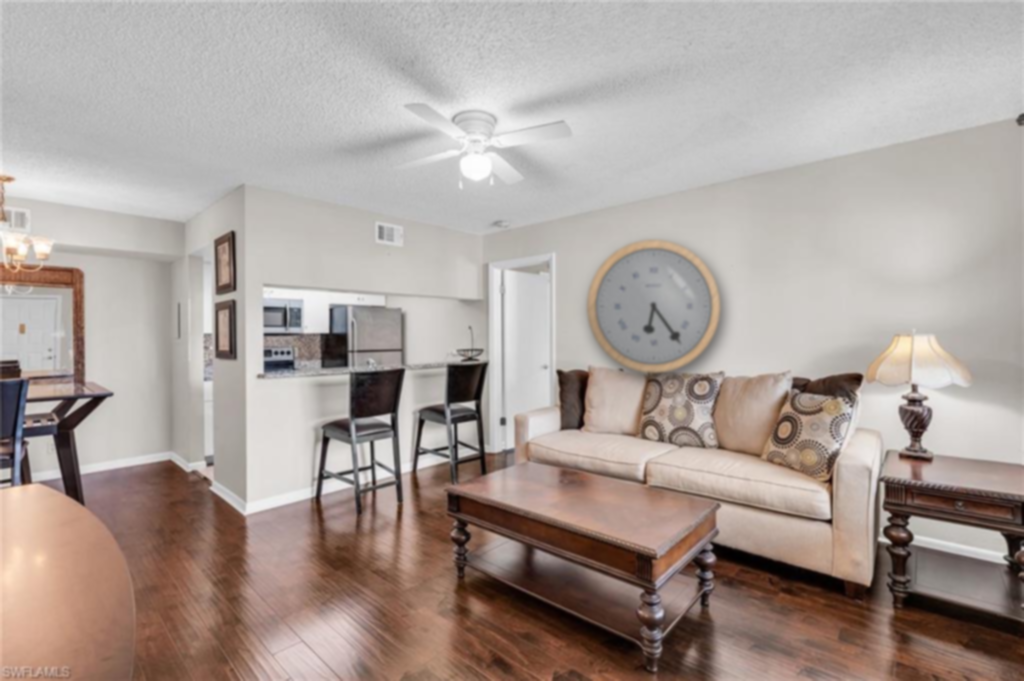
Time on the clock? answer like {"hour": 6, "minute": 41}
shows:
{"hour": 6, "minute": 24}
